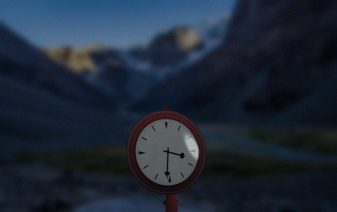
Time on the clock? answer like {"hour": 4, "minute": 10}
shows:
{"hour": 3, "minute": 31}
